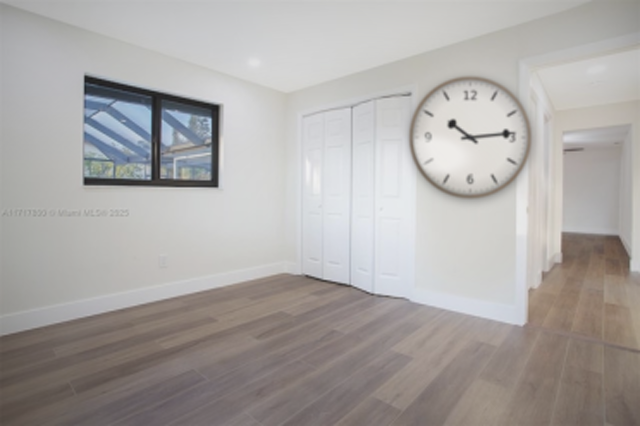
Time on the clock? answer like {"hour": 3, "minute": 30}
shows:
{"hour": 10, "minute": 14}
